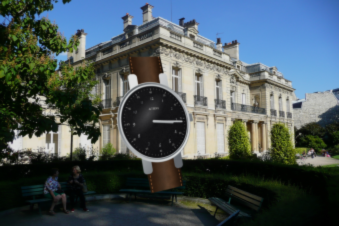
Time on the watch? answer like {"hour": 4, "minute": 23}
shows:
{"hour": 3, "minute": 16}
